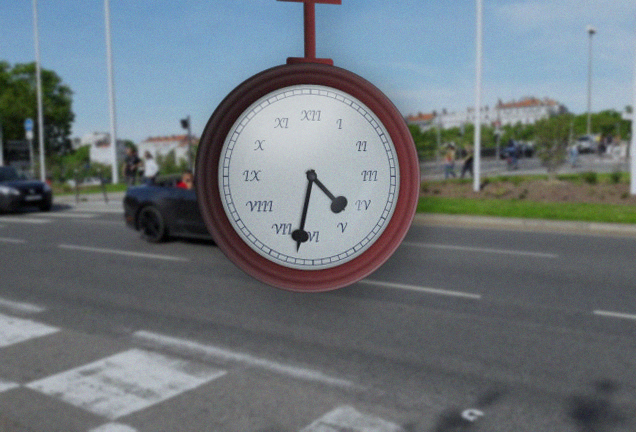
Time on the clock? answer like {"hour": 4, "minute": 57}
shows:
{"hour": 4, "minute": 32}
